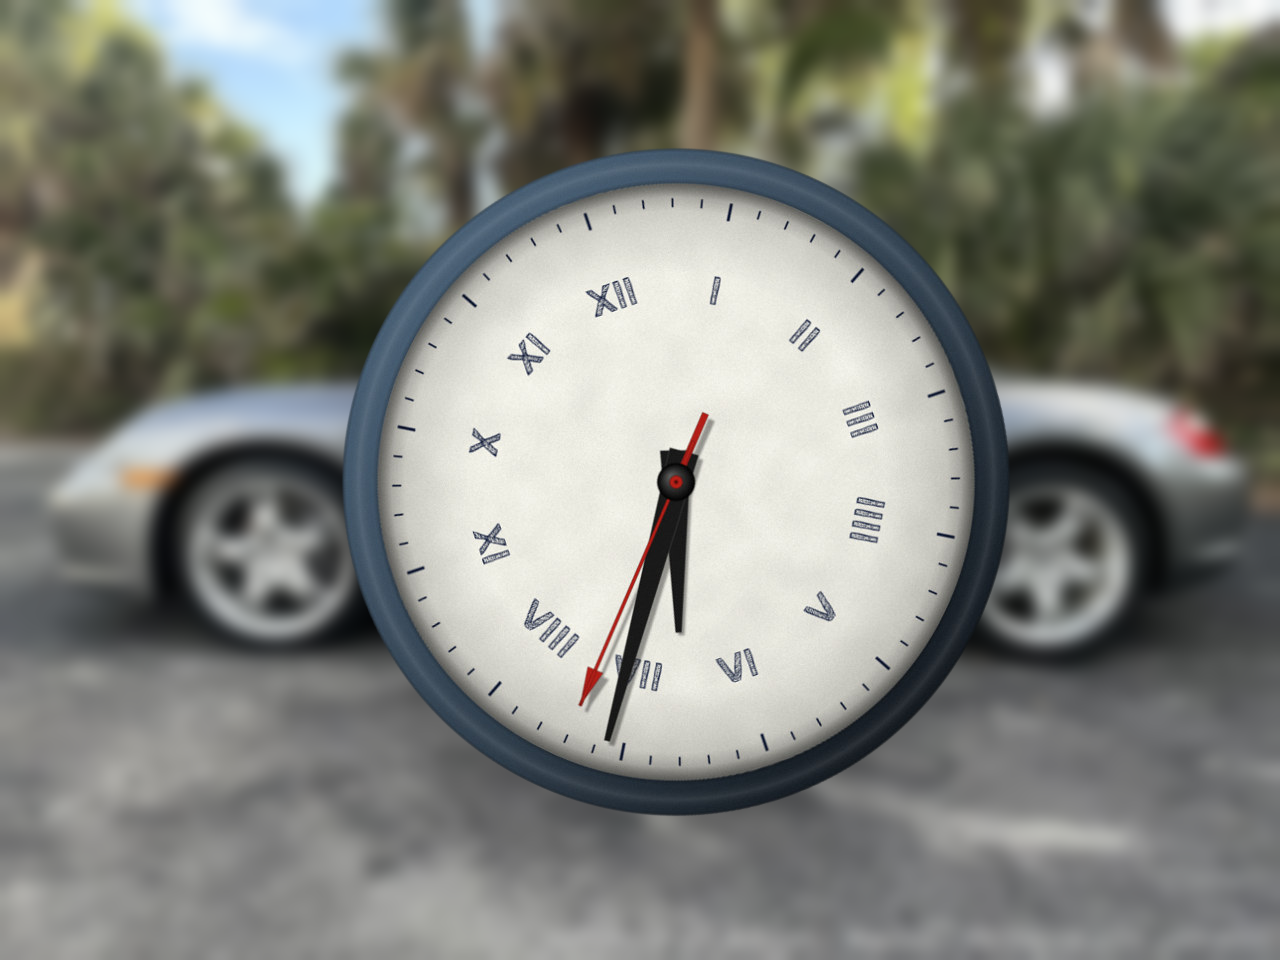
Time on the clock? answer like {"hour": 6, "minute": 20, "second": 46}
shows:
{"hour": 6, "minute": 35, "second": 37}
